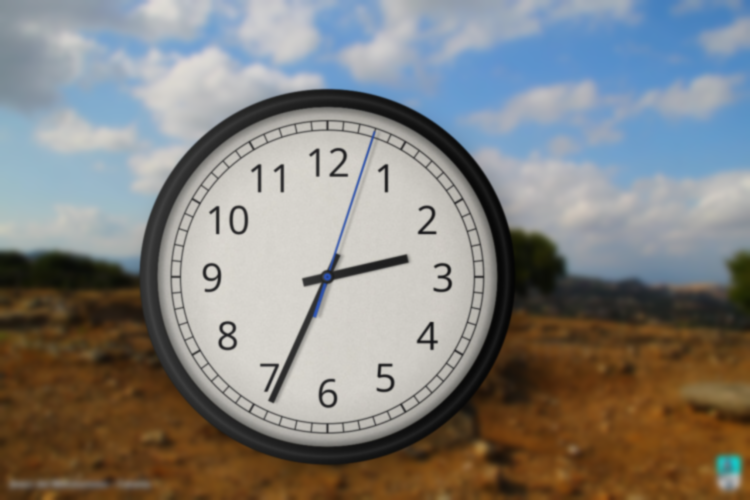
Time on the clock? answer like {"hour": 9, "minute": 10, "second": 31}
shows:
{"hour": 2, "minute": 34, "second": 3}
